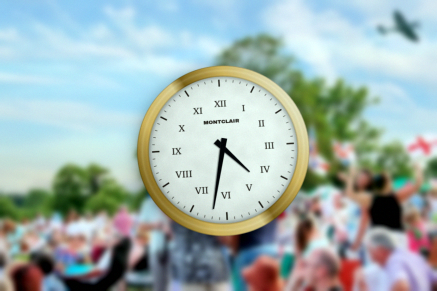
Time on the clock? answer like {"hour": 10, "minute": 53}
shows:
{"hour": 4, "minute": 32}
